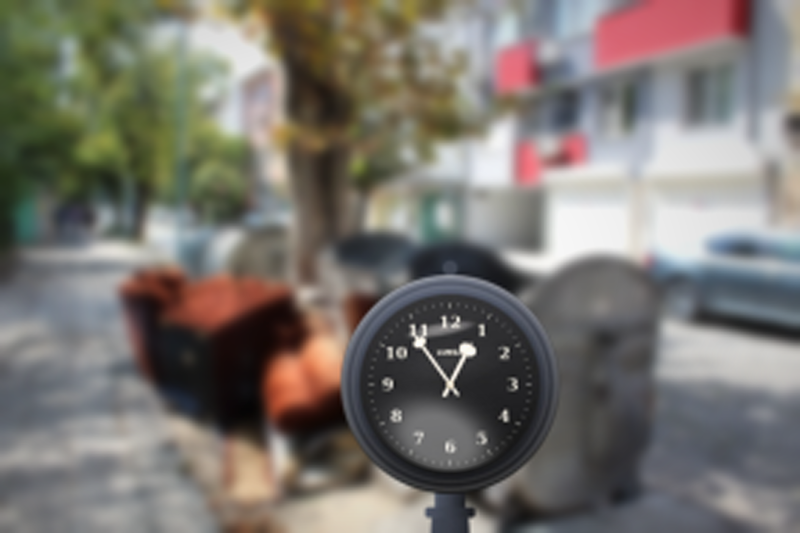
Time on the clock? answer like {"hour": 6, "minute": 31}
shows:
{"hour": 12, "minute": 54}
